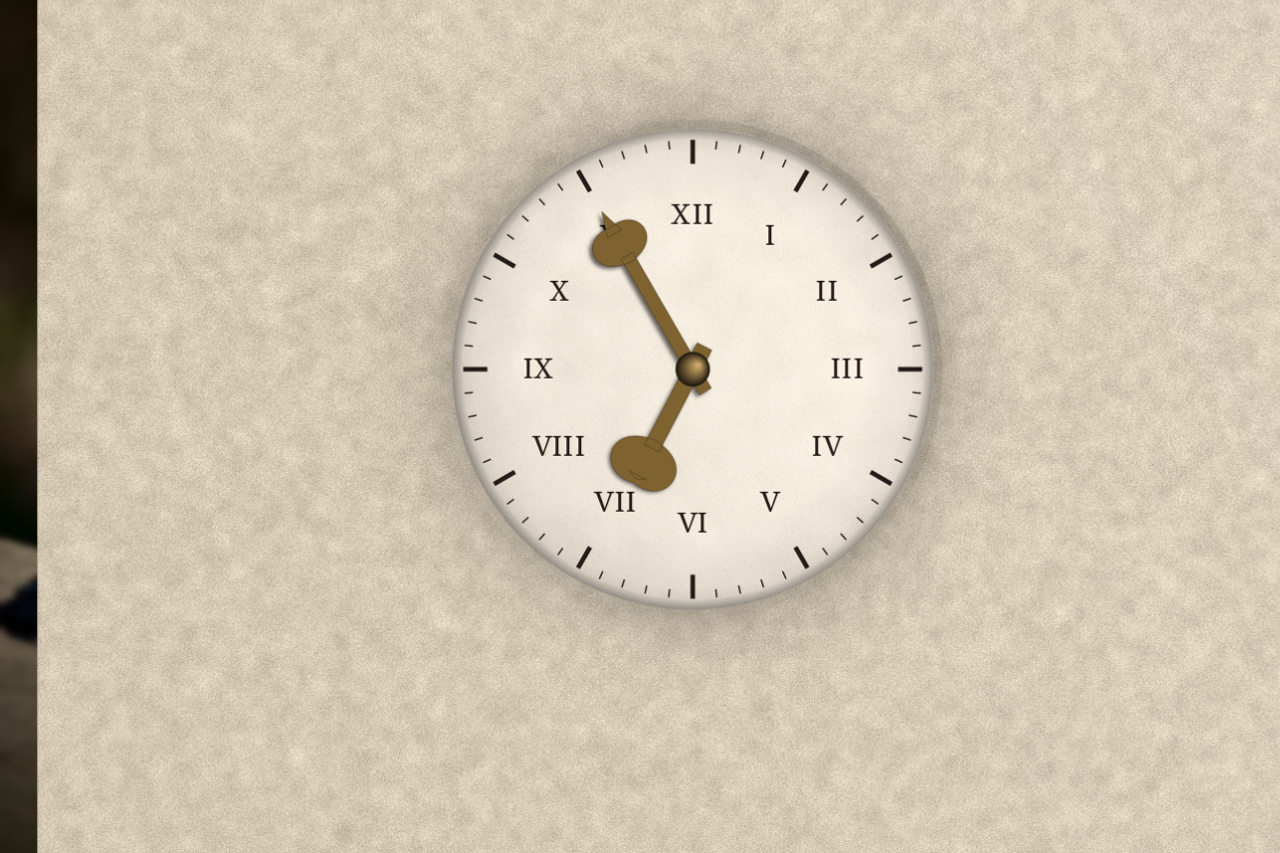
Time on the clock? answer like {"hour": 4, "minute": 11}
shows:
{"hour": 6, "minute": 55}
